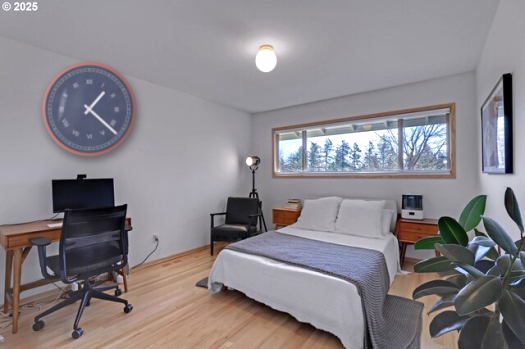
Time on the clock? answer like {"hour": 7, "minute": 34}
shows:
{"hour": 1, "minute": 22}
